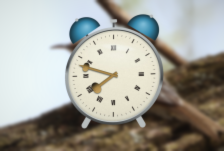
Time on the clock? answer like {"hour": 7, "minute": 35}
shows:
{"hour": 7, "minute": 48}
